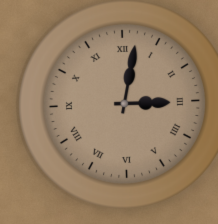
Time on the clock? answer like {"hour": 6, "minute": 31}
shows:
{"hour": 3, "minute": 2}
